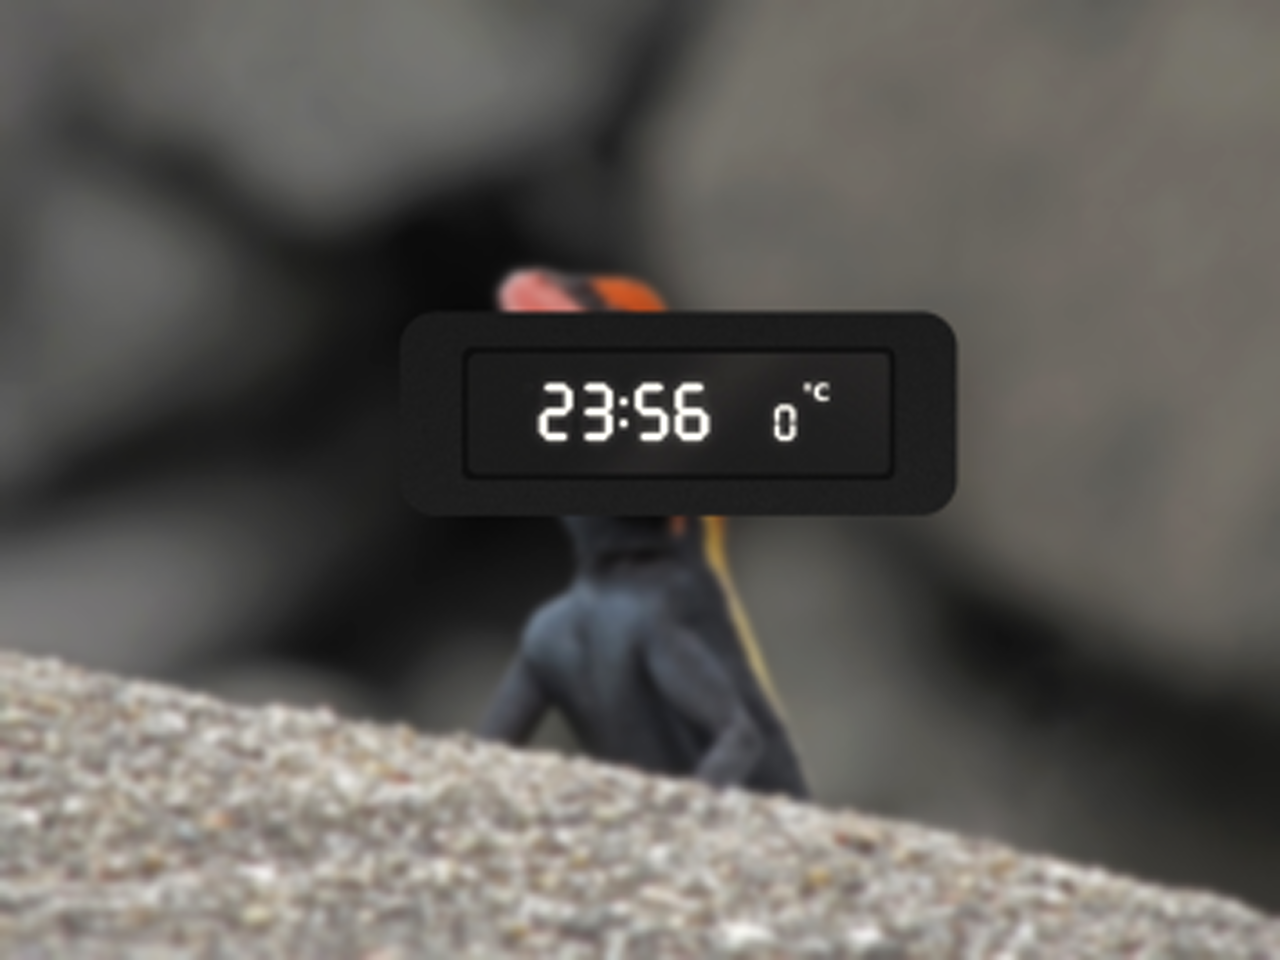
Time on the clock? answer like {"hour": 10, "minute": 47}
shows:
{"hour": 23, "minute": 56}
